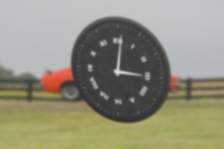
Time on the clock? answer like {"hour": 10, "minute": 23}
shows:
{"hour": 3, "minute": 1}
